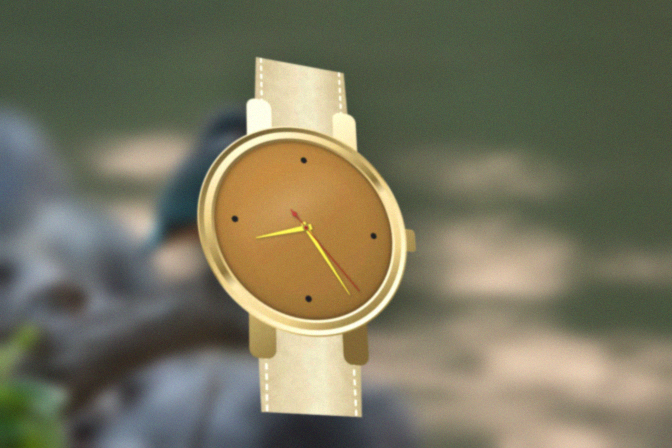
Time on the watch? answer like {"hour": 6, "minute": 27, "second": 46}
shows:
{"hour": 8, "minute": 24, "second": 23}
